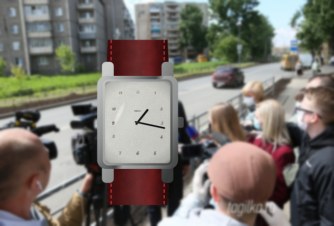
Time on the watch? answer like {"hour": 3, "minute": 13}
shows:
{"hour": 1, "minute": 17}
